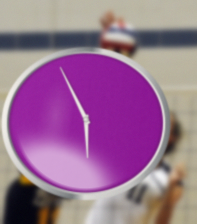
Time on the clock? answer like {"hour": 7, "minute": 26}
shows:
{"hour": 5, "minute": 56}
